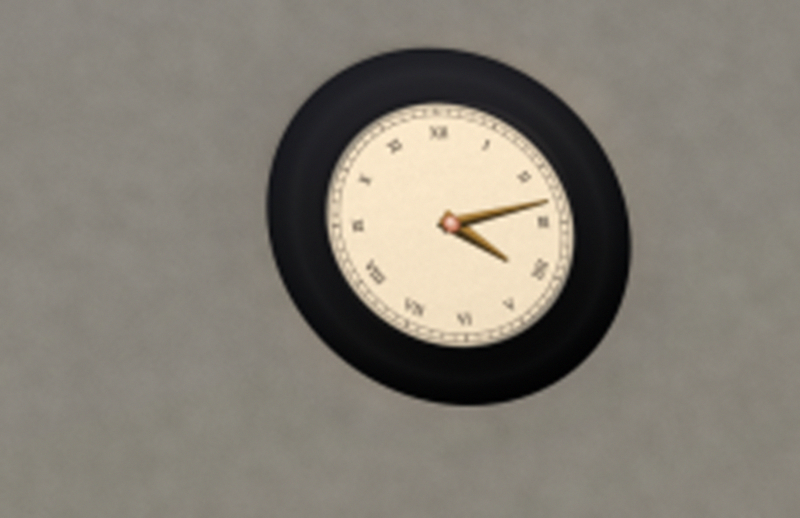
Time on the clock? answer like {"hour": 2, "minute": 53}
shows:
{"hour": 4, "minute": 13}
